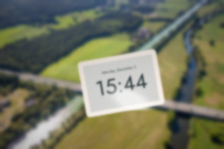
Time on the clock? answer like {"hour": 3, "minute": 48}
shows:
{"hour": 15, "minute": 44}
